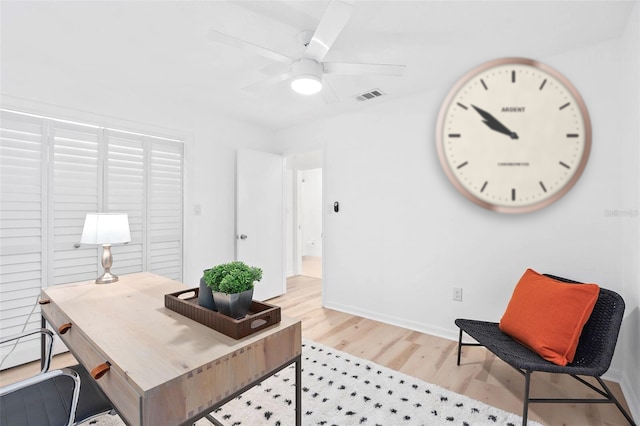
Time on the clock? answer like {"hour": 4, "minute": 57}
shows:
{"hour": 9, "minute": 51}
